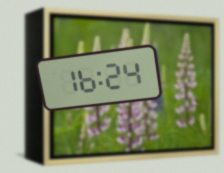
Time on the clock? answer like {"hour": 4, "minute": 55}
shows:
{"hour": 16, "minute": 24}
